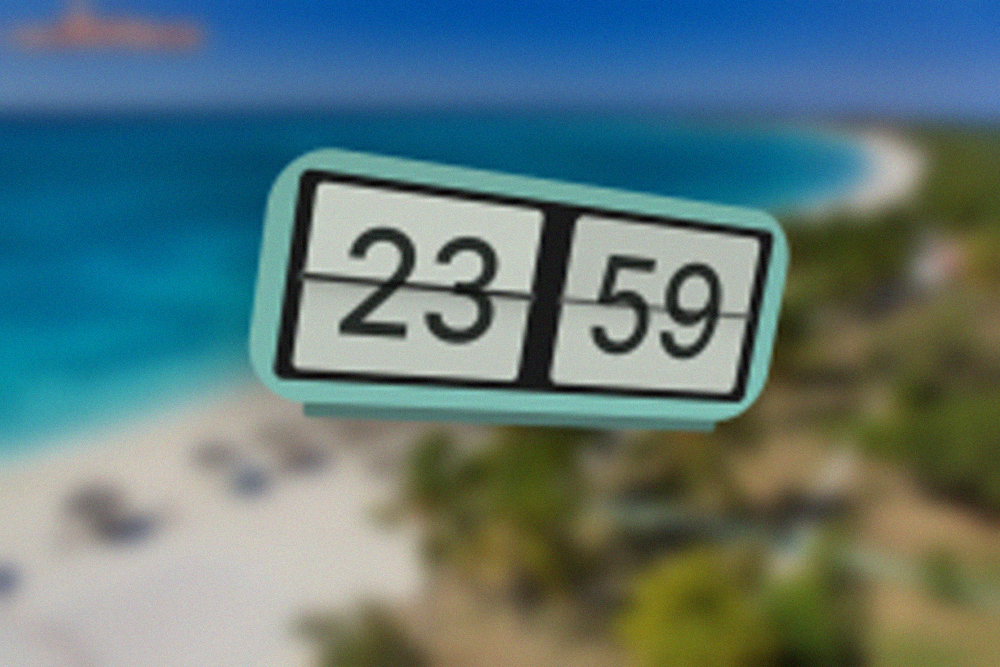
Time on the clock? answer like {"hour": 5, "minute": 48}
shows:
{"hour": 23, "minute": 59}
